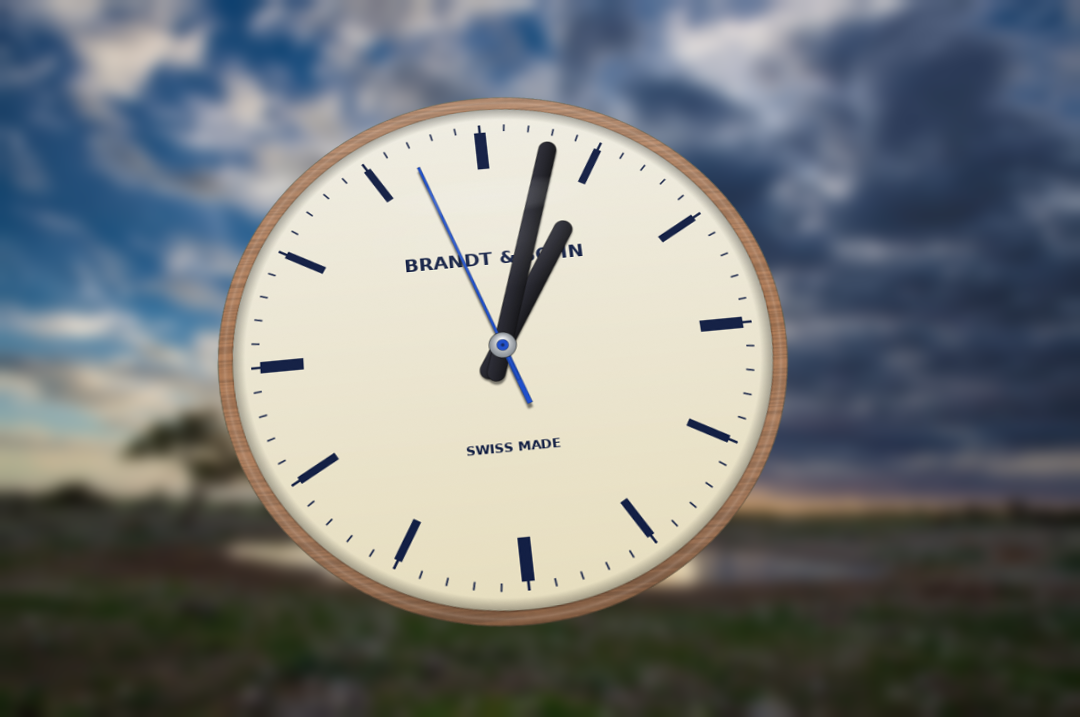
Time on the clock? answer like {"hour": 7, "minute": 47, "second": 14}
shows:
{"hour": 1, "minute": 2, "second": 57}
